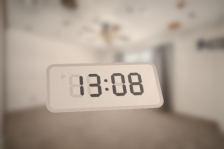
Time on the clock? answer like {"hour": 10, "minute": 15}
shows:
{"hour": 13, "minute": 8}
